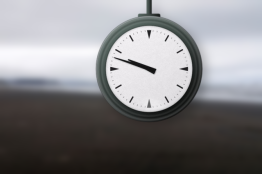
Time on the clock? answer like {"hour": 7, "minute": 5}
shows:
{"hour": 9, "minute": 48}
